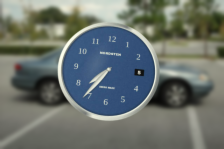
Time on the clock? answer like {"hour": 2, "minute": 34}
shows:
{"hour": 7, "minute": 36}
